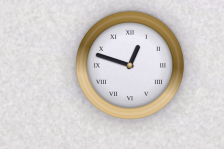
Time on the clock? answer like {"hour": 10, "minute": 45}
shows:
{"hour": 12, "minute": 48}
